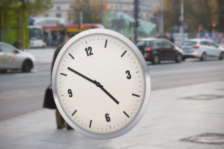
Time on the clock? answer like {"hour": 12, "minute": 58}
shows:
{"hour": 4, "minute": 52}
